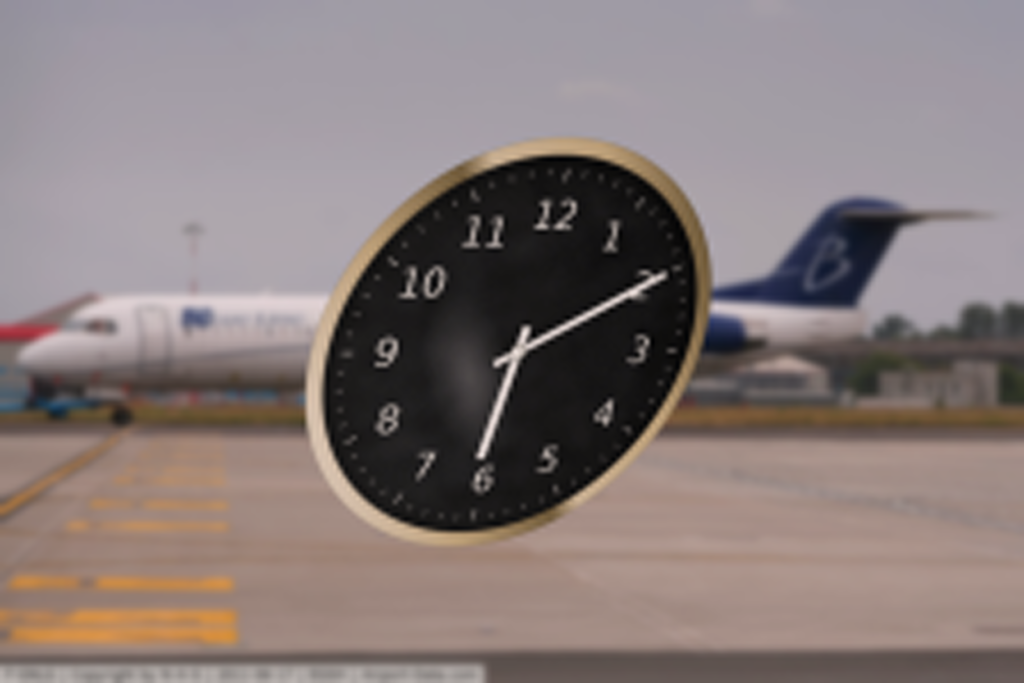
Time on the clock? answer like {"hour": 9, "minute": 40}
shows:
{"hour": 6, "minute": 10}
